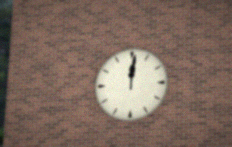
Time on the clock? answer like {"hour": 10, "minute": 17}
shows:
{"hour": 12, "minute": 1}
